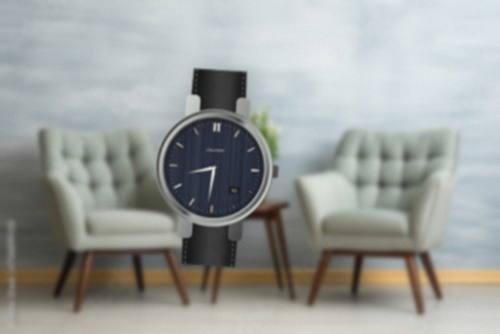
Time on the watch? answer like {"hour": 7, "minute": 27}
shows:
{"hour": 8, "minute": 31}
